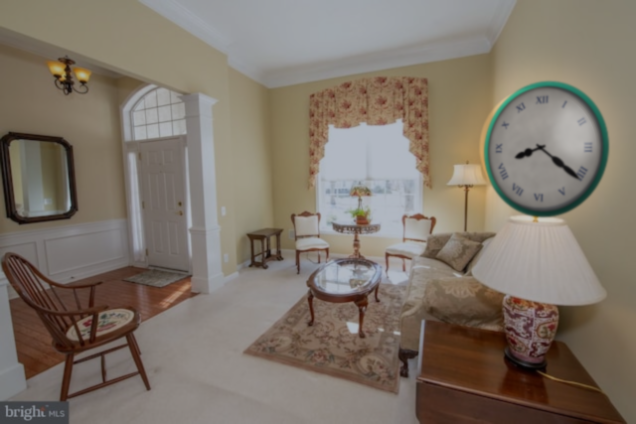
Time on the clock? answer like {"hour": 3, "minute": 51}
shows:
{"hour": 8, "minute": 21}
